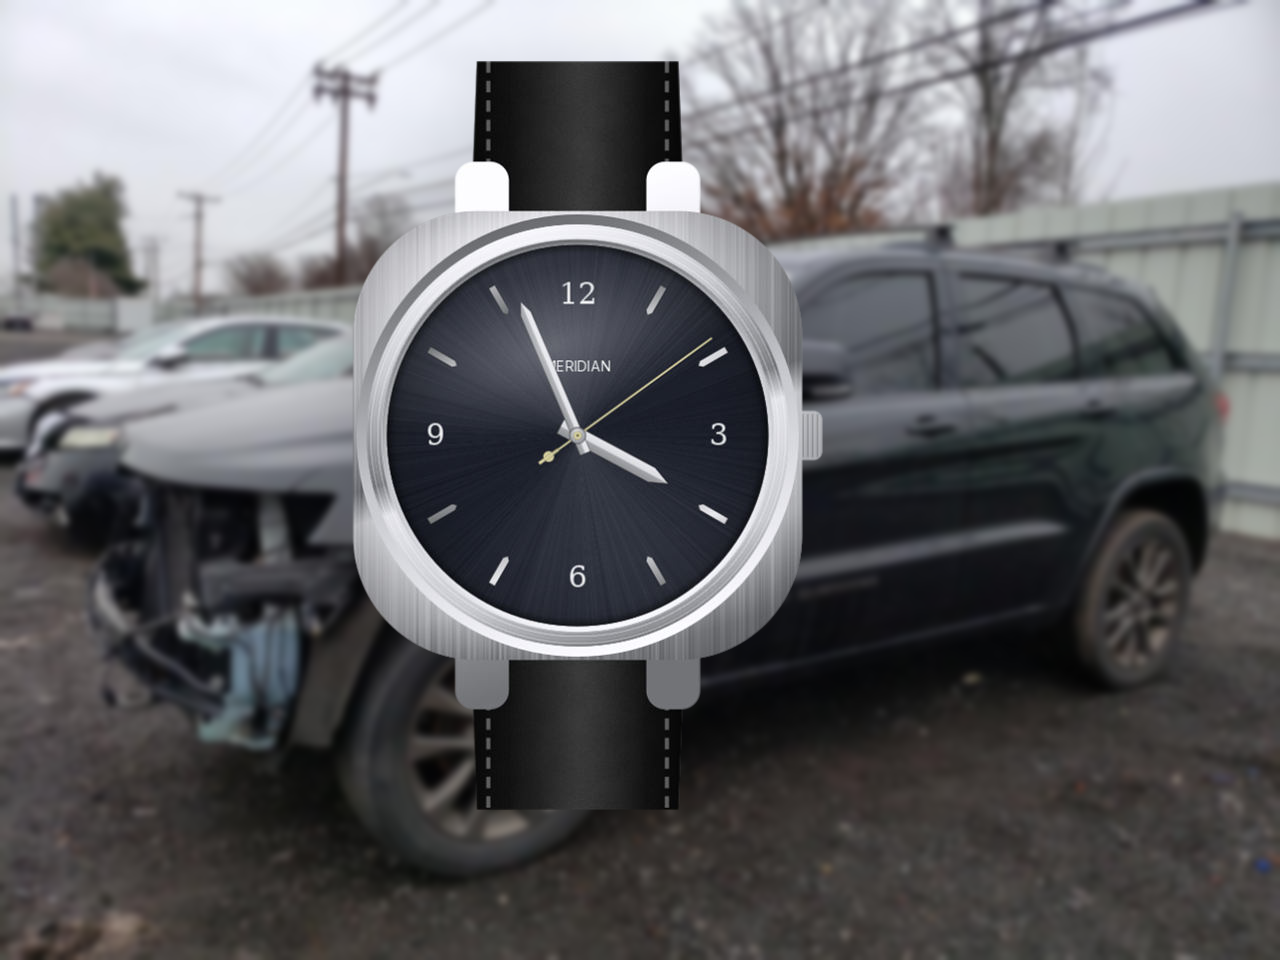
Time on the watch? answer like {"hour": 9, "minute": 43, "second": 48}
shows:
{"hour": 3, "minute": 56, "second": 9}
